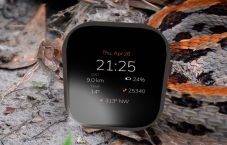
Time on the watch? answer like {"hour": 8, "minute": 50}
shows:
{"hour": 21, "minute": 25}
